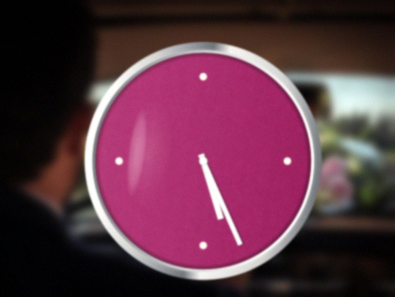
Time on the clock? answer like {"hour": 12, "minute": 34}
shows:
{"hour": 5, "minute": 26}
